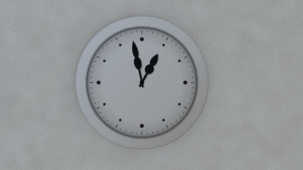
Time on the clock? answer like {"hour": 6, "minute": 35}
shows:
{"hour": 12, "minute": 58}
